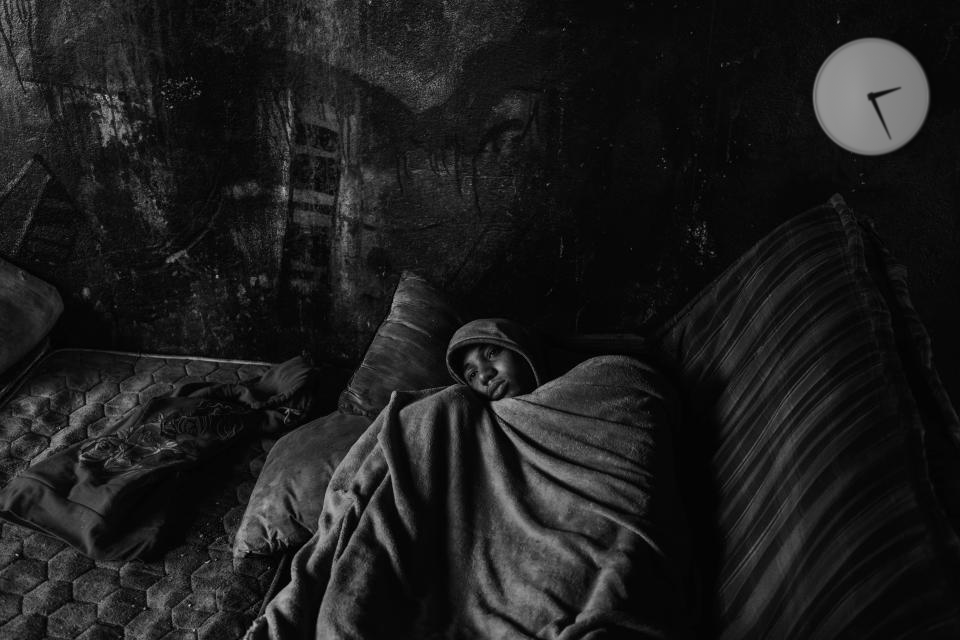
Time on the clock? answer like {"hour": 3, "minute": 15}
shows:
{"hour": 2, "minute": 26}
